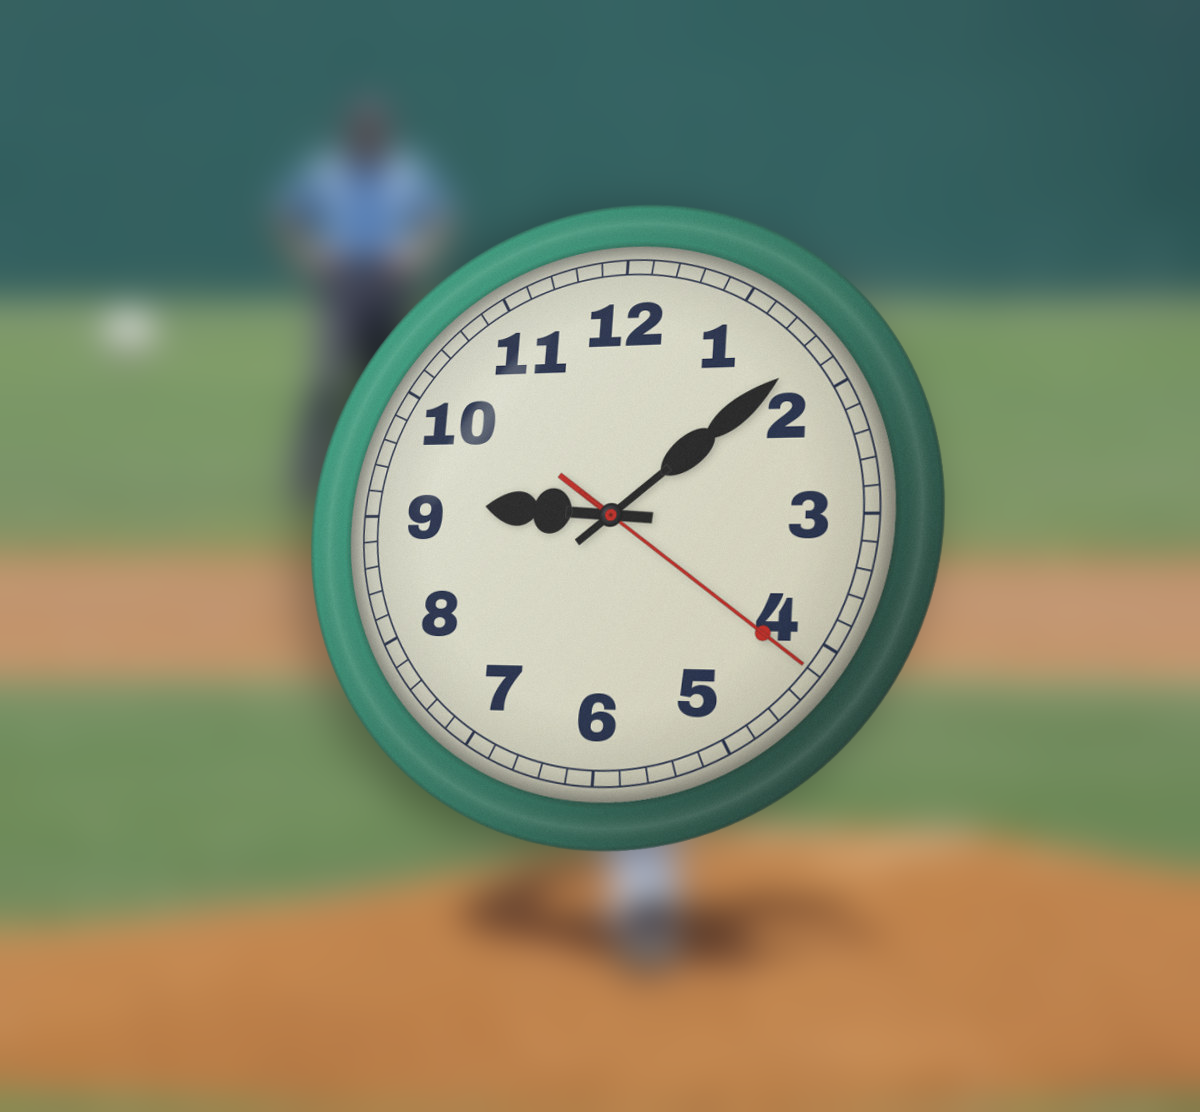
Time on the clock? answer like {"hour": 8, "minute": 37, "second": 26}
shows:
{"hour": 9, "minute": 8, "second": 21}
